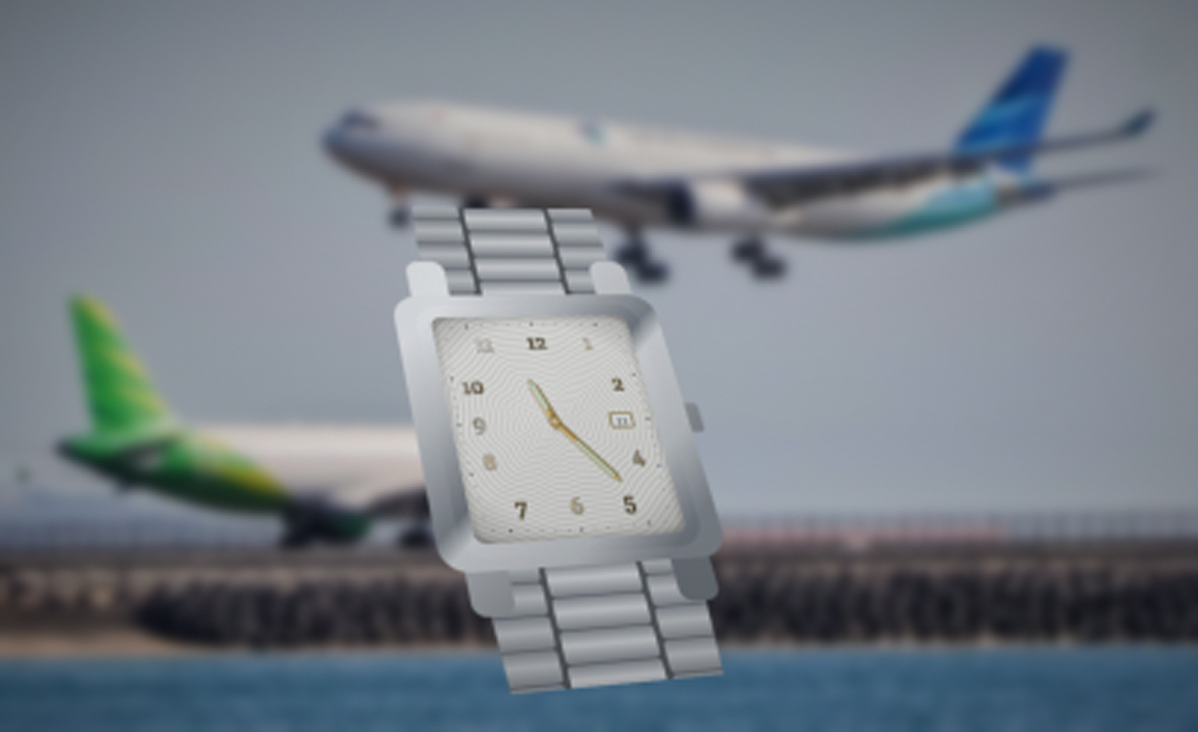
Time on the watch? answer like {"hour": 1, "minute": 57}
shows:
{"hour": 11, "minute": 24}
